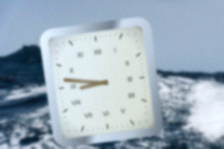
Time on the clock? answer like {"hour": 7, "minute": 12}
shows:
{"hour": 8, "minute": 47}
